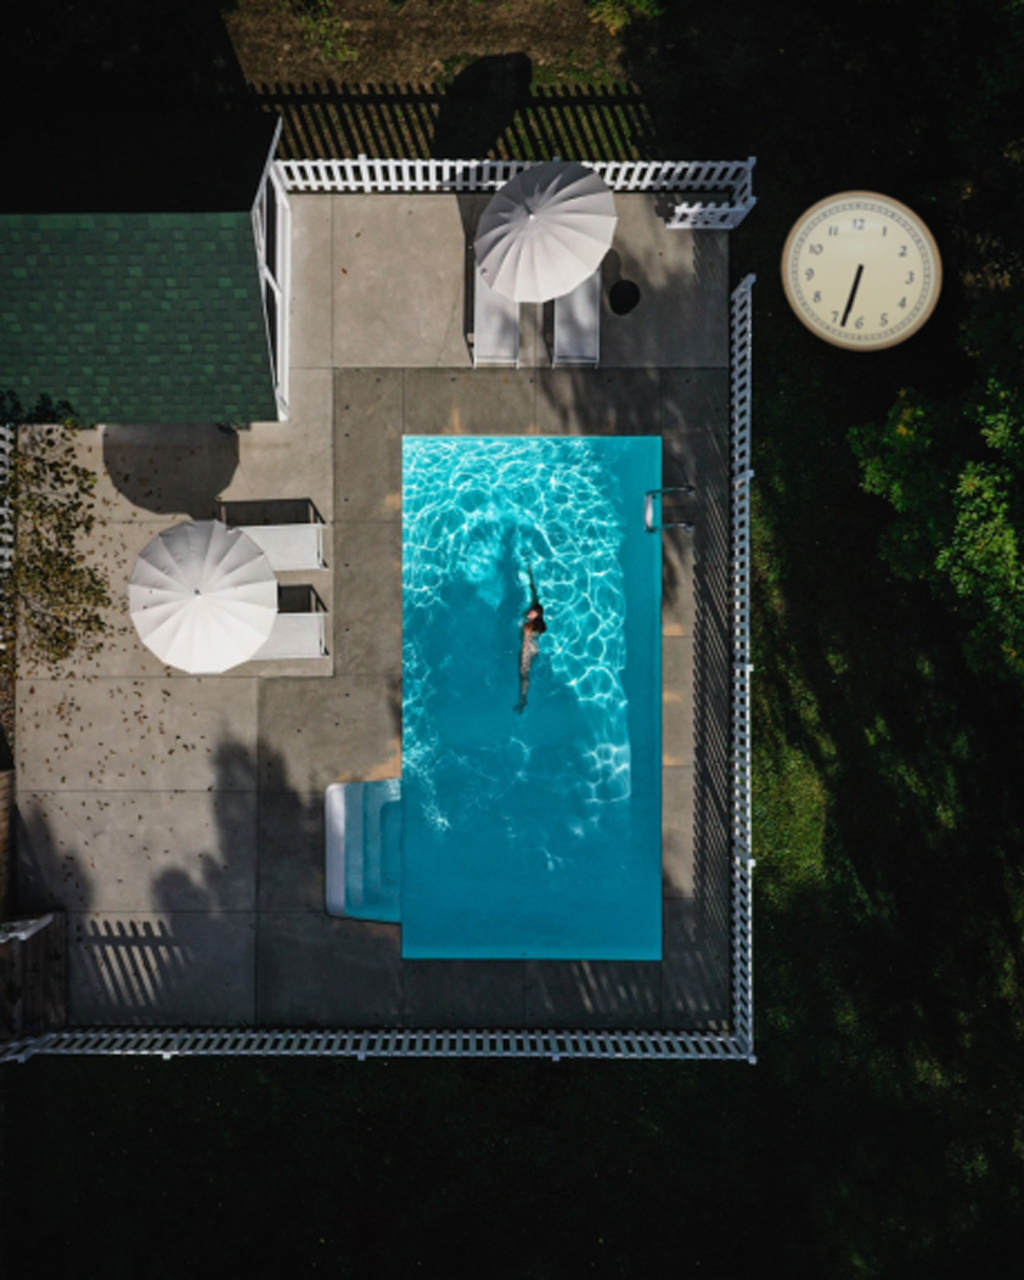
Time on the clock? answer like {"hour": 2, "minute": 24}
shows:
{"hour": 6, "minute": 33}
